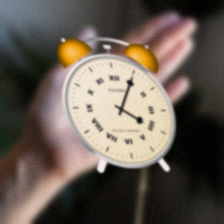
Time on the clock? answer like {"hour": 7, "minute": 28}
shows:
{"hour": 4, "minute": 5}
